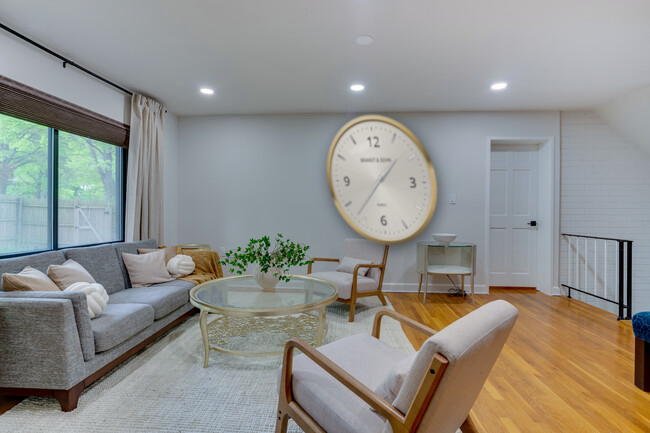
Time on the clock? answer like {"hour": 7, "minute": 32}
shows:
{"hour": 1, "minute": 37}
